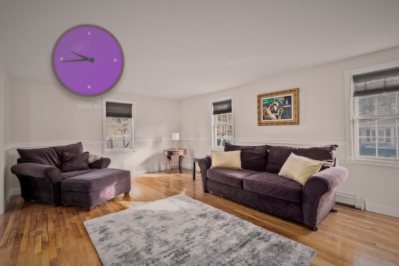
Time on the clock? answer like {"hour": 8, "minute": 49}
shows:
{"hour": 9, "minute": 44}
